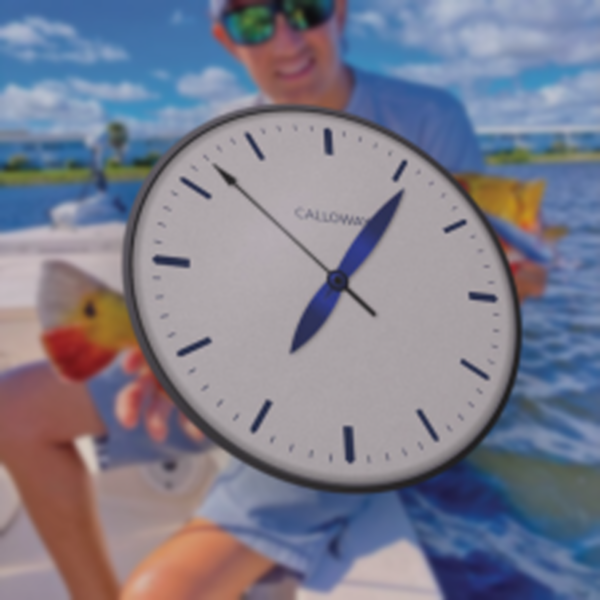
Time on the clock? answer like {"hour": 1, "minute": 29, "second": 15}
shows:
{"hour": 7, "minute": 5, "second": 52}
